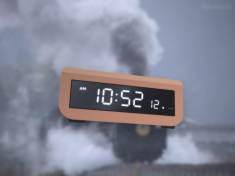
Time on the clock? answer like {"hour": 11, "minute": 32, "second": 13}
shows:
{"hour": 10, "minute": 52, "second": 12}
